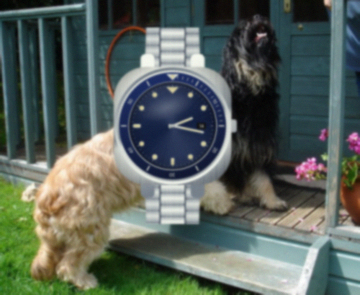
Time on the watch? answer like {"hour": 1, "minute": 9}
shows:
{"hour": 2, "minute": 17}
